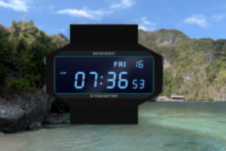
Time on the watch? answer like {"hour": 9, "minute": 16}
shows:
{"hour": 7, "minute": 36}
